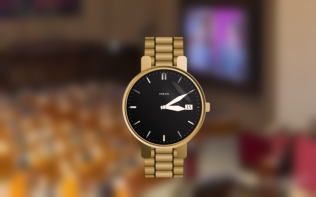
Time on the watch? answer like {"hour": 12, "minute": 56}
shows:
{"hour": 3, "minute": 10}
